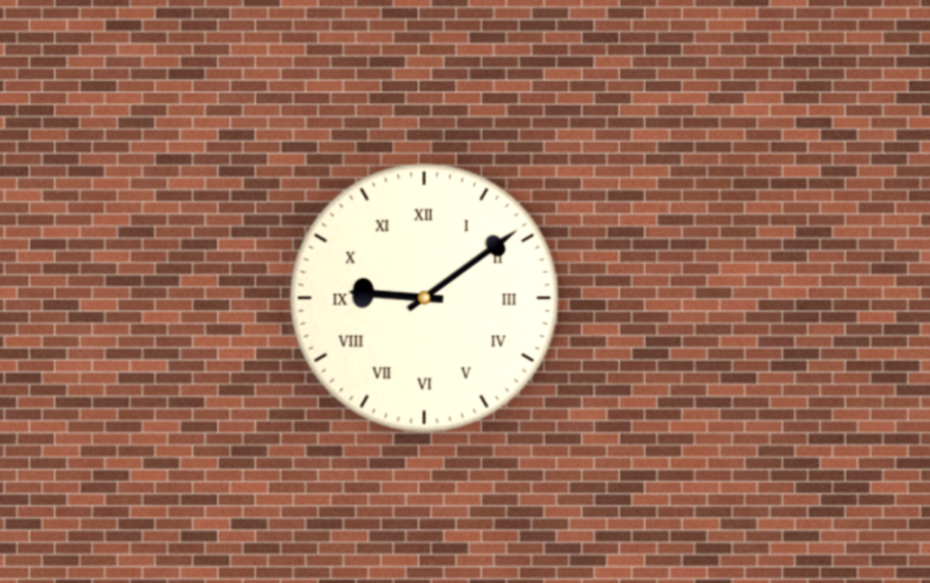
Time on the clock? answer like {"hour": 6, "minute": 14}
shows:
{"hour": 9, "minute": 9}
